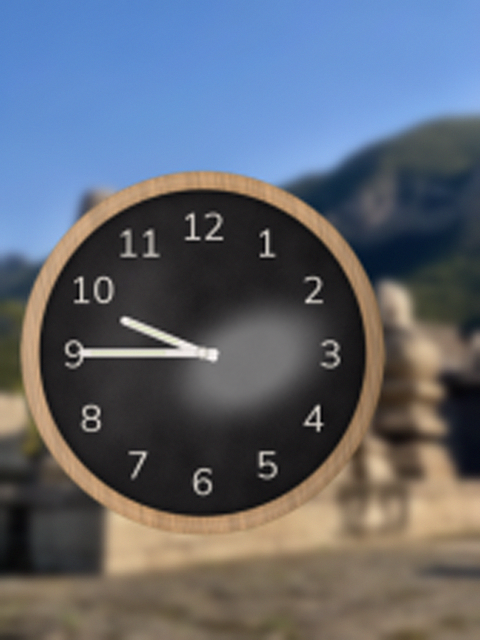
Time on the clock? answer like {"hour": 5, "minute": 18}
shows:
{"hour": 9, "minute": 45}
